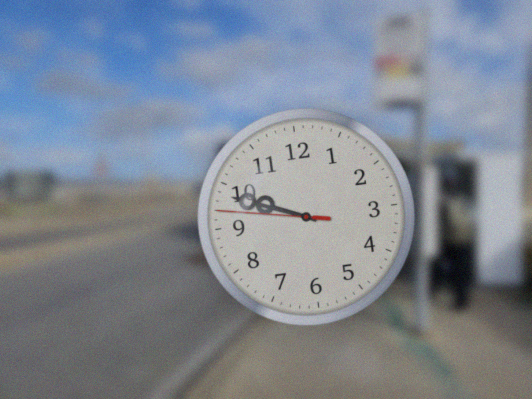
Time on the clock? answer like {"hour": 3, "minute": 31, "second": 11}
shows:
{"hour": 9, "minute": 48, "second": 47}
